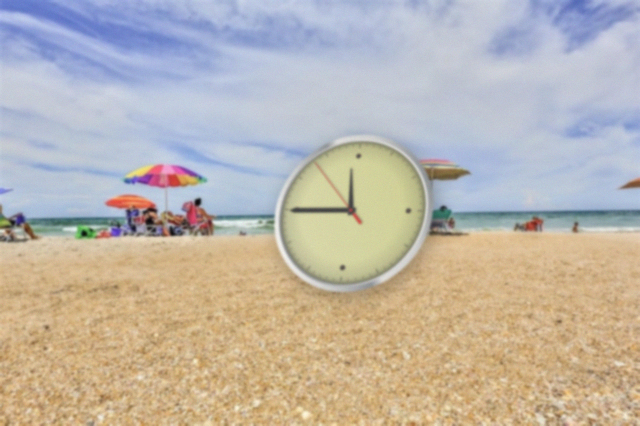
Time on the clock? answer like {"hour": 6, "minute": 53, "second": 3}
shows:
{"hour": 11, "minute": 44, "second": 53}
